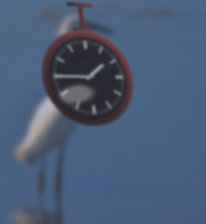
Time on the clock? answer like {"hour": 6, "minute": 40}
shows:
{"hour": 1, "minute": 45}
